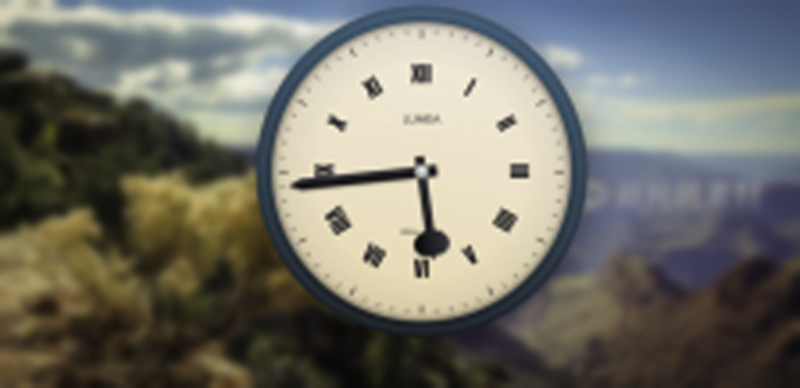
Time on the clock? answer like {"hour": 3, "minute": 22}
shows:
{"hour": 5, "minute": 44}
